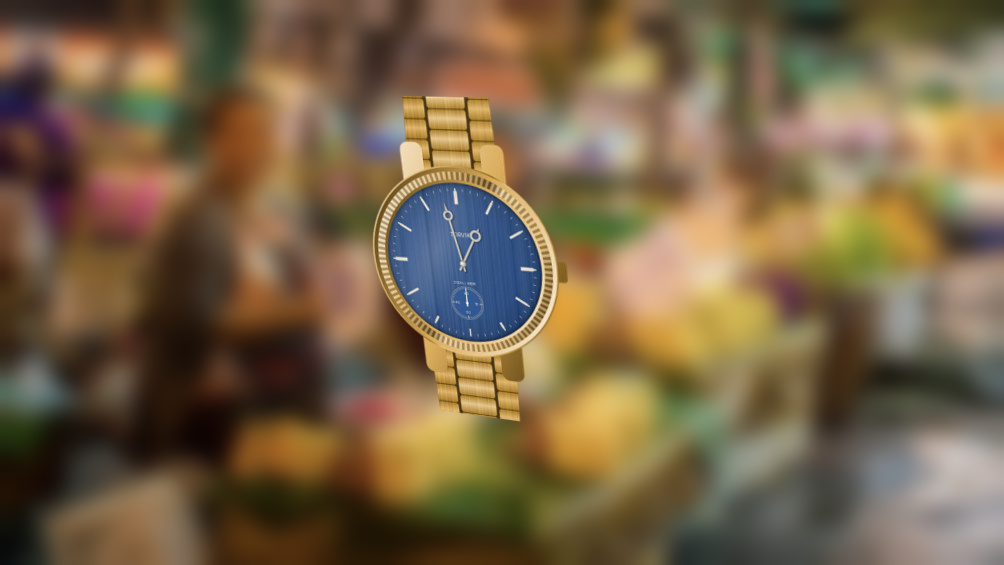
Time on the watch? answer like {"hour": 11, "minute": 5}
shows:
{"hour": 12, "minute": 58}
